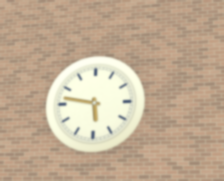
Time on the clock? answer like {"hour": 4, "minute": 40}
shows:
{"hour": 5, "minute": 47}
